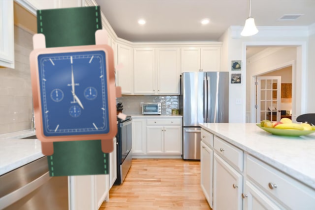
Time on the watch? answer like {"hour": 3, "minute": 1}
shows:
{"hour": 5, "minute": 0}
